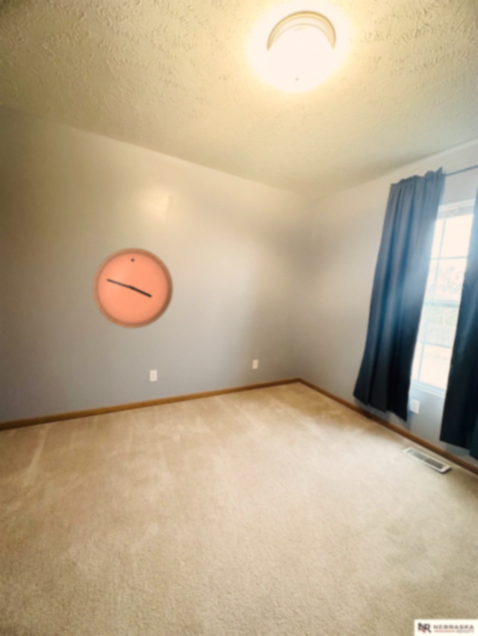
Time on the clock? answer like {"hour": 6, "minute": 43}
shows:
{"hour": 3, "minute": 48}
